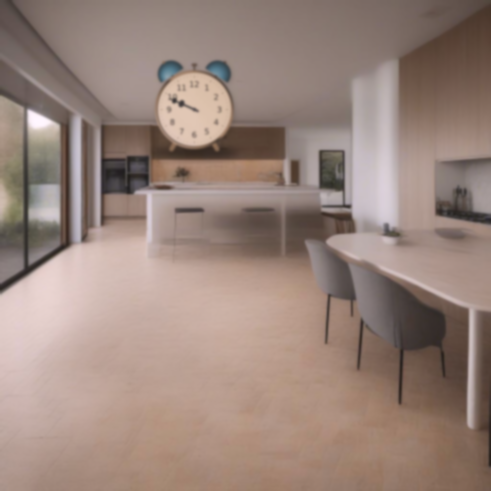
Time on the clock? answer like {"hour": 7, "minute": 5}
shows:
{"hour": 9, "minute": 49}
